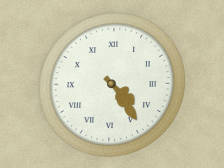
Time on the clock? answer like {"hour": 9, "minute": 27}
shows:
{"hour": 4, "minute": 24}
